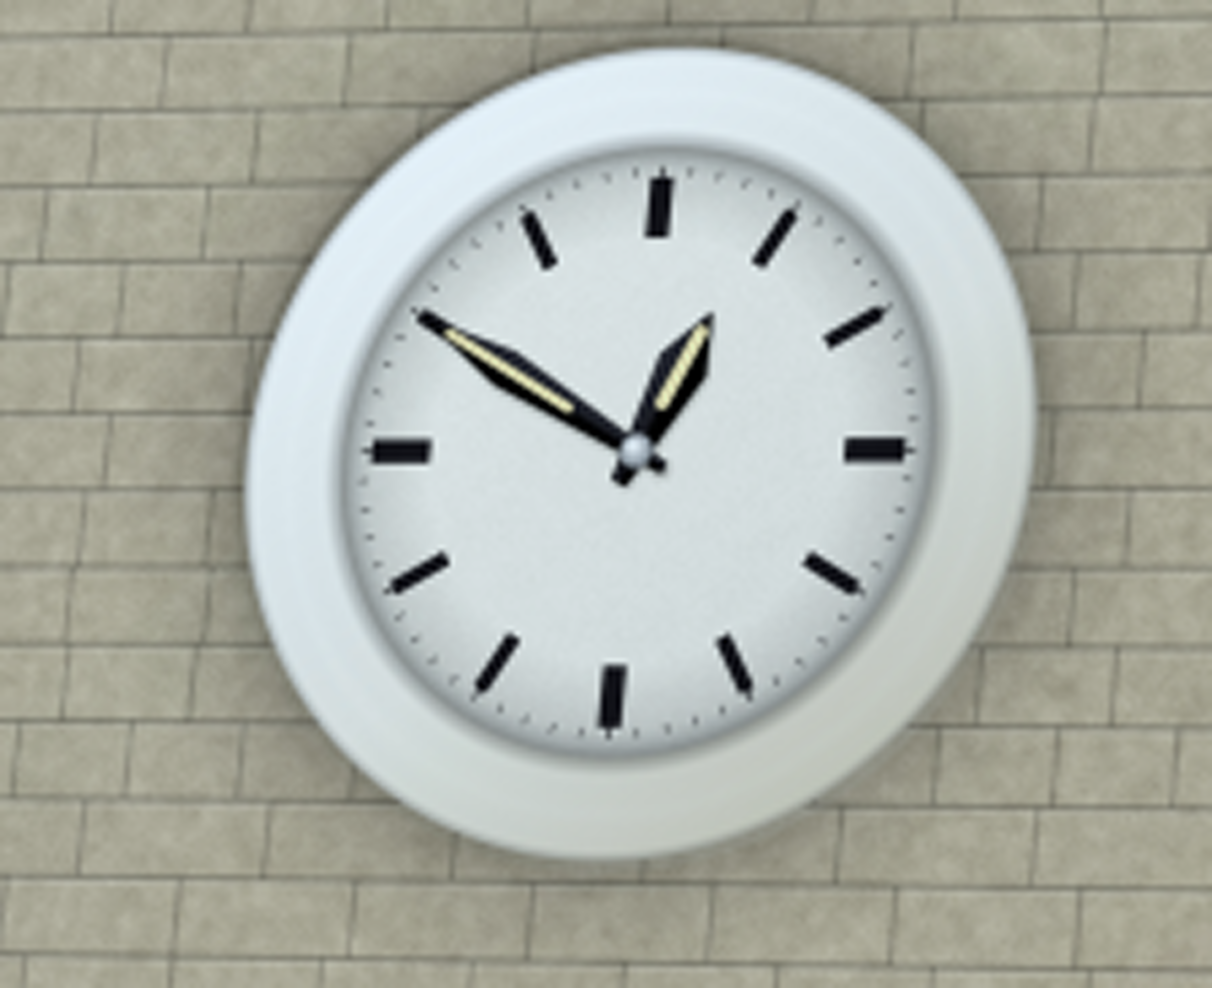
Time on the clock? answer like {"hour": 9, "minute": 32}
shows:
{"hour": 12, "minute": 50}
